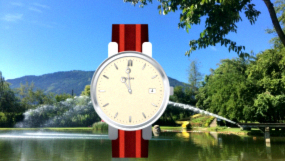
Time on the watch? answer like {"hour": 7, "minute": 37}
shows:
{"hour": 10, "minute": 59}
